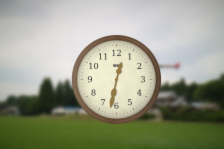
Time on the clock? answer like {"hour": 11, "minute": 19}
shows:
{"hour": 12, "minute": 32}
